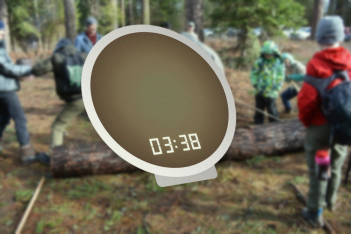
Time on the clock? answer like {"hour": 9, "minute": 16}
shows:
{"hour": 3, "minute": 38}
